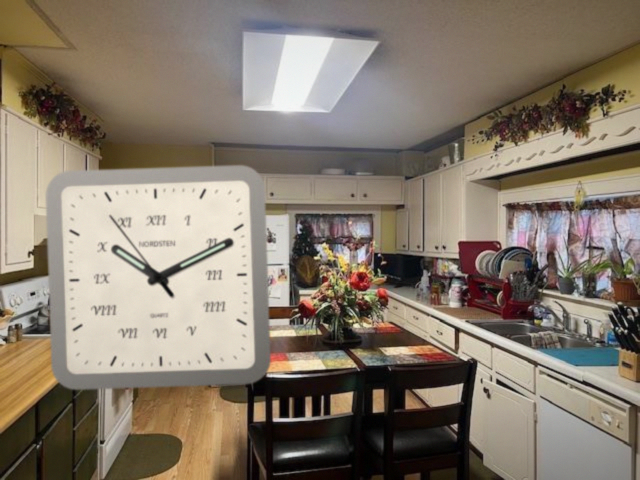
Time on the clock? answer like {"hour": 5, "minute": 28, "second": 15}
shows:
{"hour": 10, "minute": 10, "second": 54}
